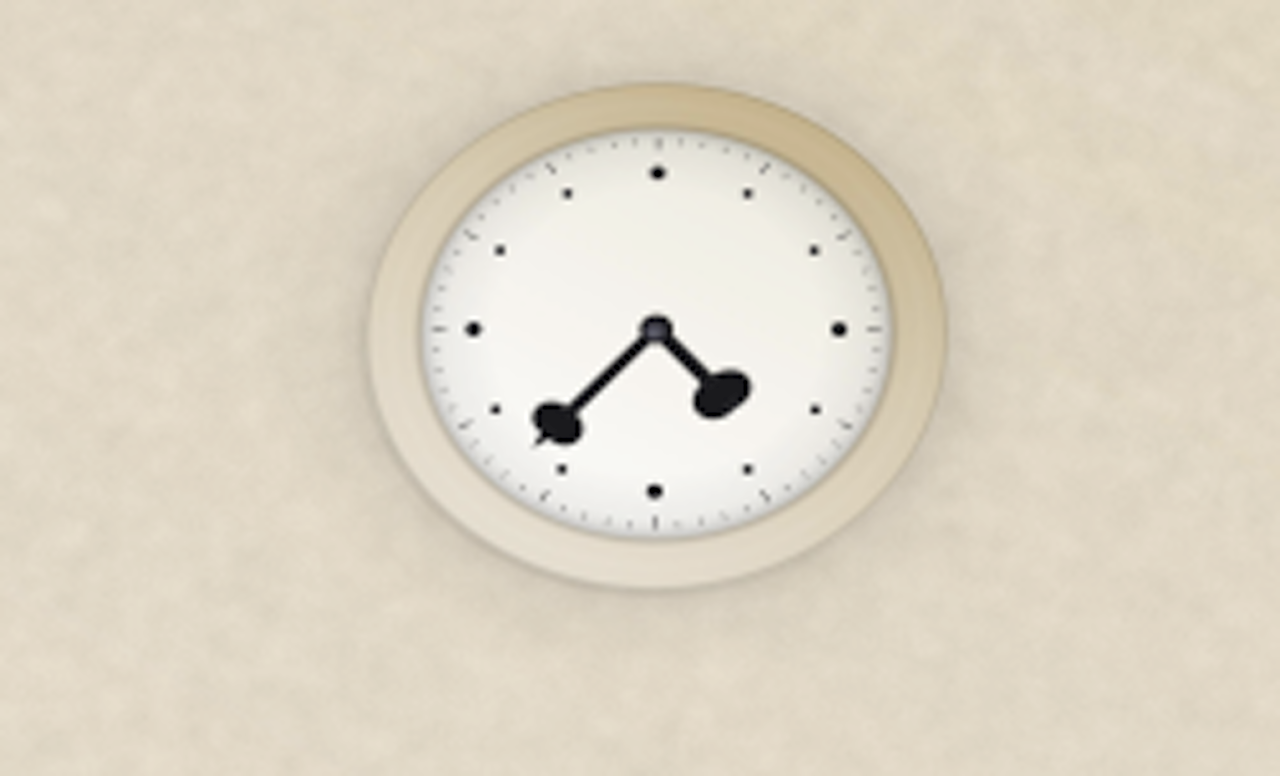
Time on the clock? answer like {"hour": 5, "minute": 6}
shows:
{"hour": 4, "minute": 37}
